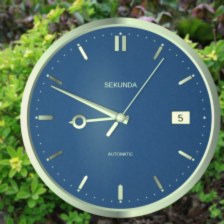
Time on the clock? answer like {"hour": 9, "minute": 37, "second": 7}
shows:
{"hour": 8, "minute": 49, "second": 6}
